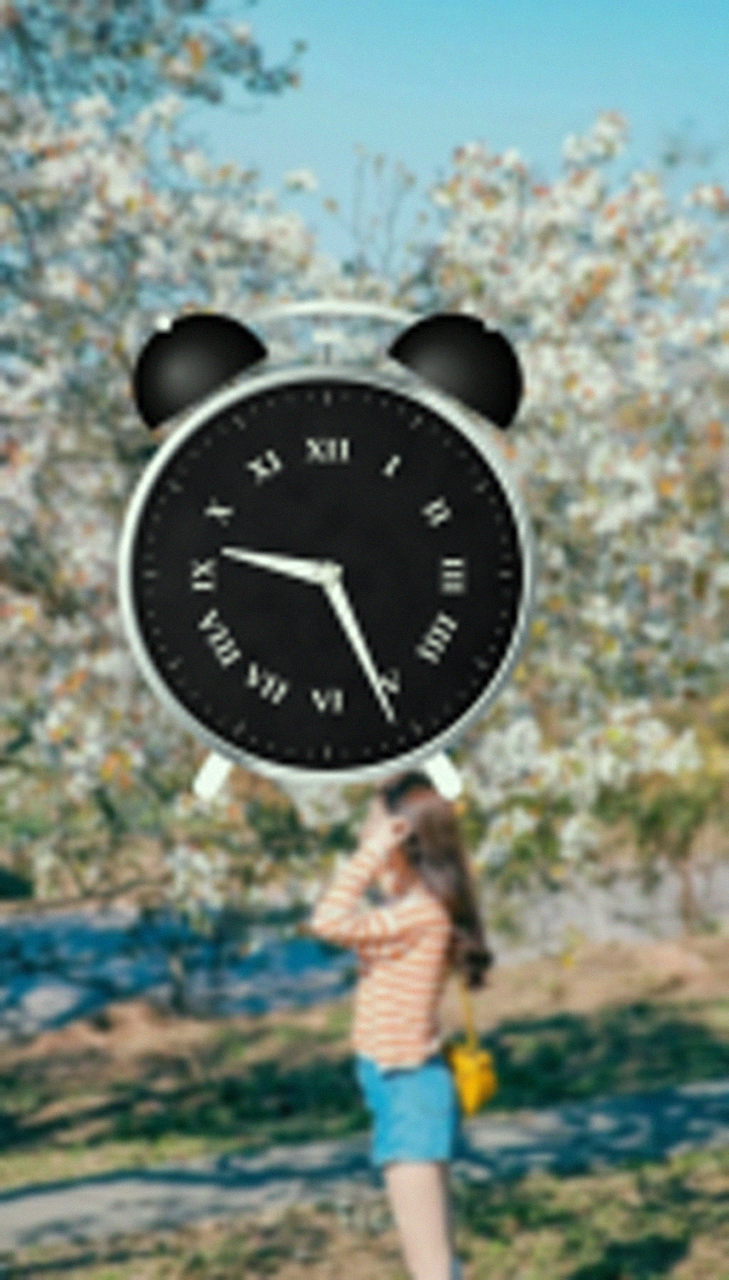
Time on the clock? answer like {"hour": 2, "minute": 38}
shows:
{"hour": 9, "minute": 26}
